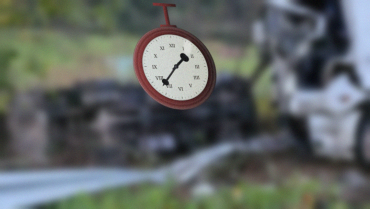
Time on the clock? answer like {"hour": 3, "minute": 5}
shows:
{"hour": 1, "minute": 37}
